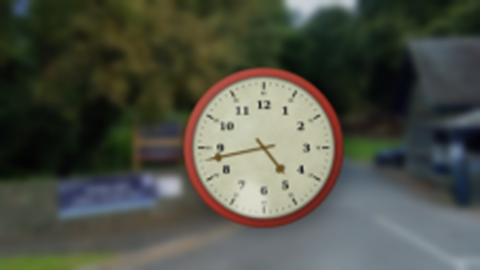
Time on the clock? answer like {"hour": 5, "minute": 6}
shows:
{"hour": 4, "minute": 43}
